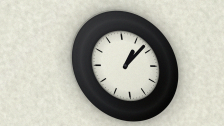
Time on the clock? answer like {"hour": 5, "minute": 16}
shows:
{"hour": 1, "minute": 8}
